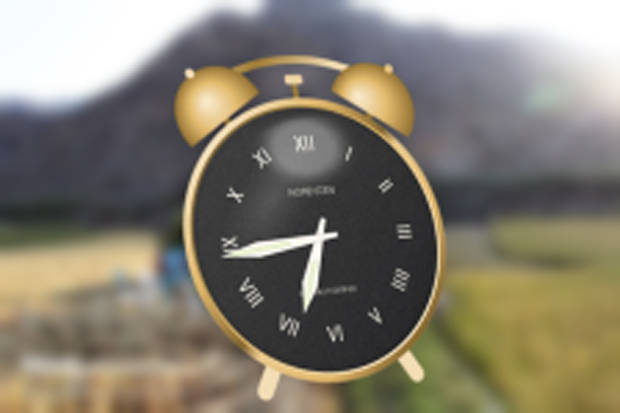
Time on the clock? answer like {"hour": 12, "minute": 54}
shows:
{"hour": 6, "minute": 44}
